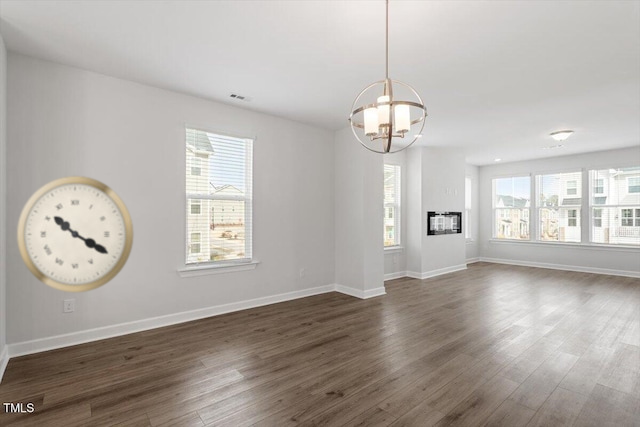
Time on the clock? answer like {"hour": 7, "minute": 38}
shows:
{"hour": 10, "minute": 20}
